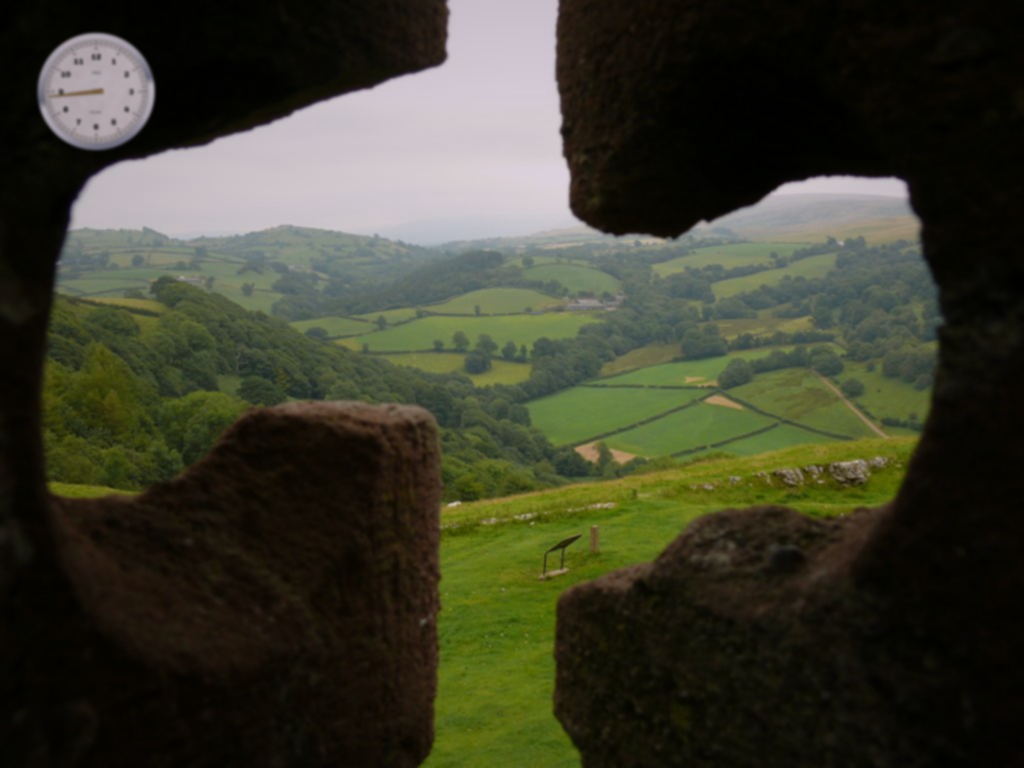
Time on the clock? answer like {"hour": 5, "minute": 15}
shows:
{"hour": 8, "minute": 44}
